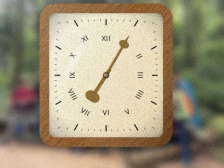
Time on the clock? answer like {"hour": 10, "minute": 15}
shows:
{"hour": 7, "minute": 5}
